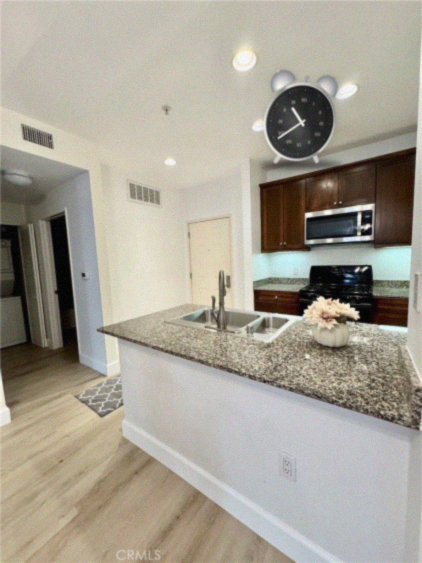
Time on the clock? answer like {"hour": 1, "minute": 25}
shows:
{"hour": 10, "minute": 39}
